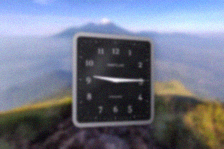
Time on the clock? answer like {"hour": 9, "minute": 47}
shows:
{"hour": 9, "minute": 15}
